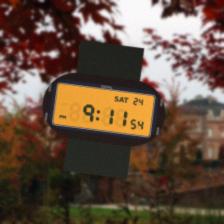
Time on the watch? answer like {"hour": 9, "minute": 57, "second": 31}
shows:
{"hour": 9, "minute": 11, "second": 54}
